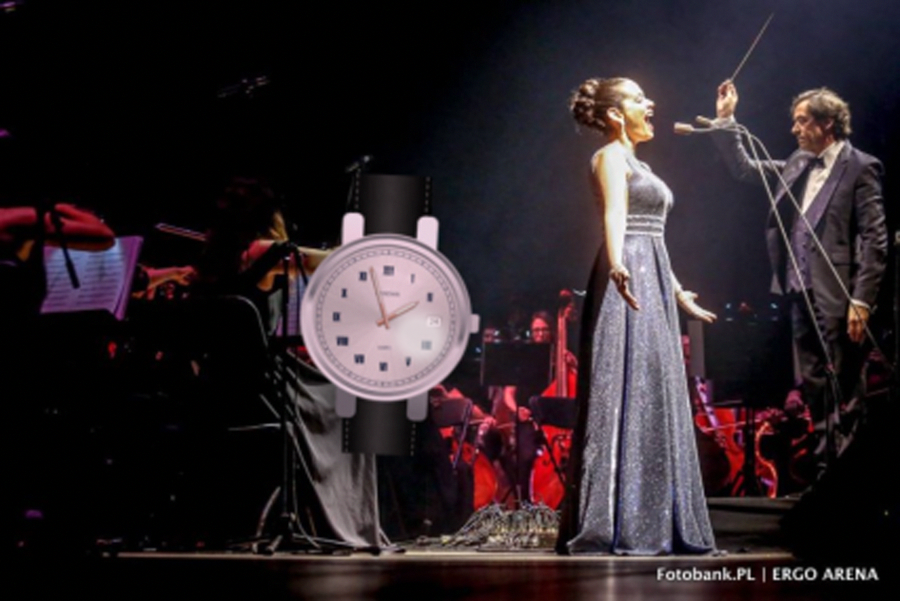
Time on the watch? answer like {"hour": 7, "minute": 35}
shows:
{"hour": 1, "minute": 57}
